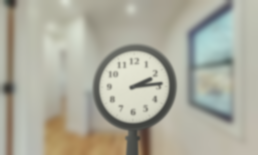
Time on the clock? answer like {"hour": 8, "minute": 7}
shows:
{"hour": 2, "minute": 14}
